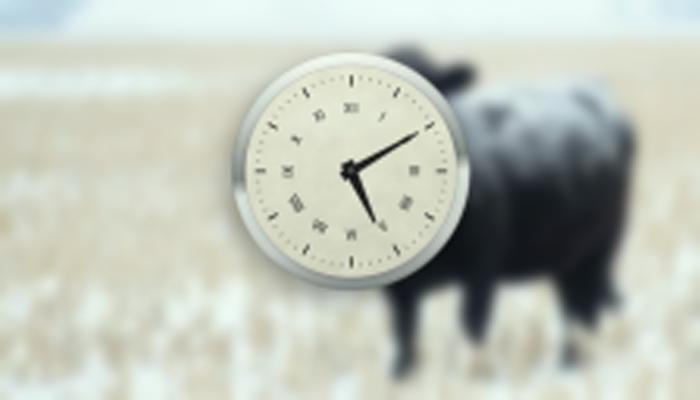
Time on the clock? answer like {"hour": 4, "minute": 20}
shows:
{"hour": 5, "minute": 10}
